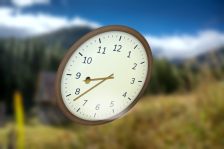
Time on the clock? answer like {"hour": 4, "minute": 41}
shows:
{"hour": 8, "minute": 38}
